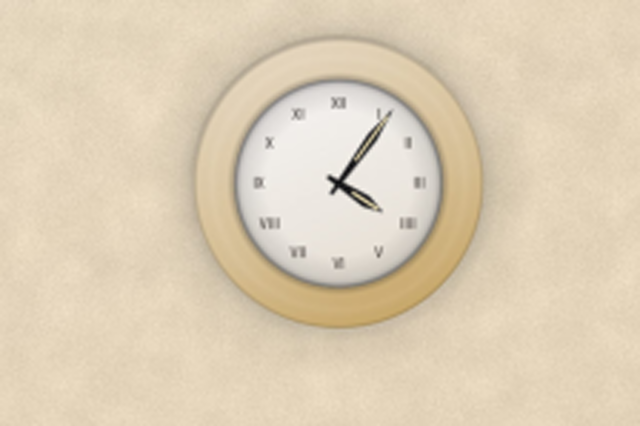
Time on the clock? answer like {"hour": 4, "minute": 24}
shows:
{"hour": 4, "minute": 6}
